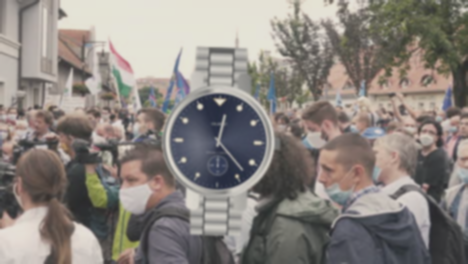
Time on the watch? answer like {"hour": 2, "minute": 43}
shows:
{"hour": 12, "minute": 23}
